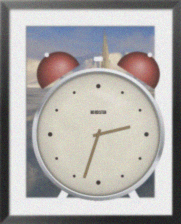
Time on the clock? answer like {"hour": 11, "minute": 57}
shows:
{"hour": 2, "minute": 33}
